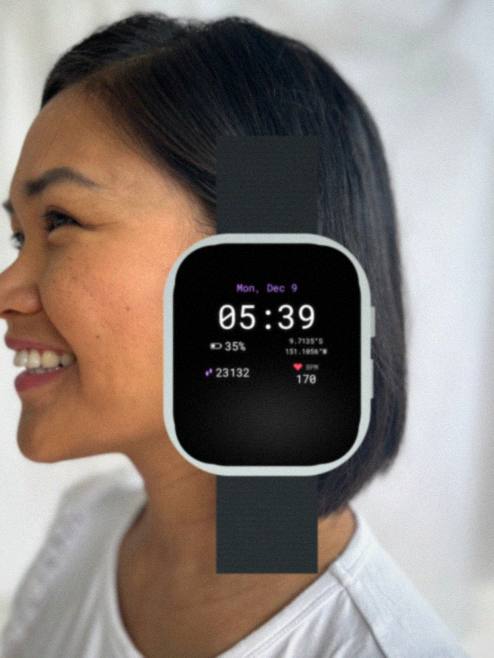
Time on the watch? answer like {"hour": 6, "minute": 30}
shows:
{"hour": 5, "minute": 39}
